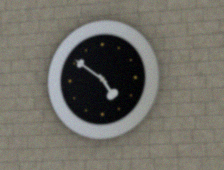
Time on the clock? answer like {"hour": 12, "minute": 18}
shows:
{"hour": 4, "minute": 51}
